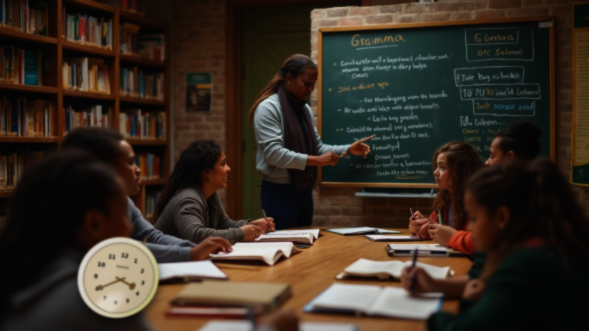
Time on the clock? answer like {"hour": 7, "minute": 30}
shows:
{"hour": 3, "minute": 40}
